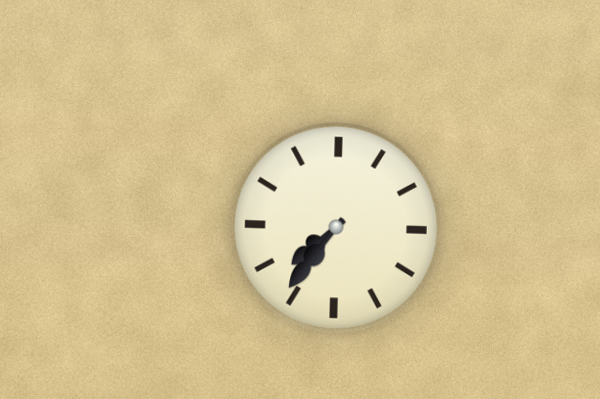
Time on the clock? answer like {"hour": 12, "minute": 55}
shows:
{"hour": 7, "minute": 36}
